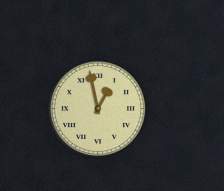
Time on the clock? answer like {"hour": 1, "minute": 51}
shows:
{"hour": 12, "minute": 58}
